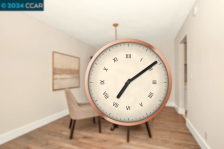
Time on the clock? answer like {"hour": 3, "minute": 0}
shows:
{"hour": 7, "minute": 9}
